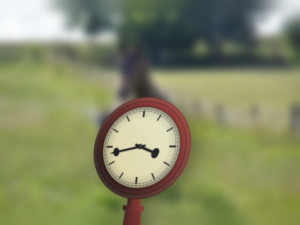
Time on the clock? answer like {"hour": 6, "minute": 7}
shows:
{"hour": 3, "minute": 43}
